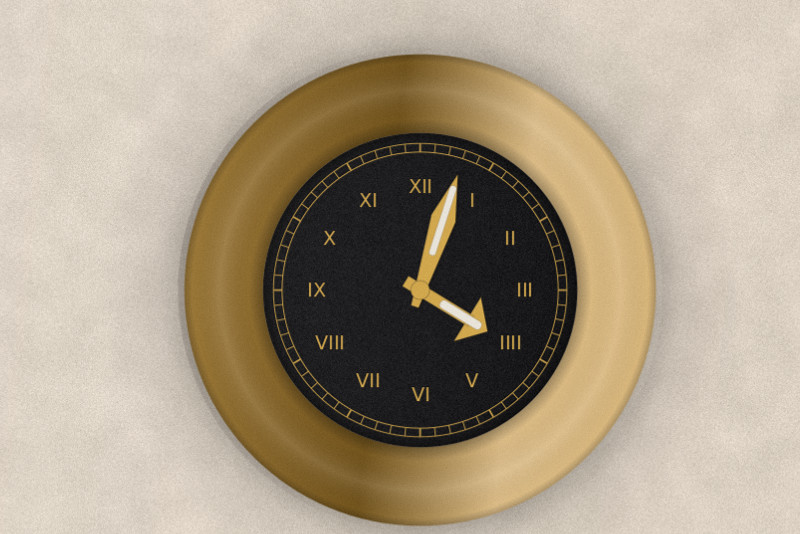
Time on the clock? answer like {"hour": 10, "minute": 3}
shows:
{"hour": 4, "minute": 3}
